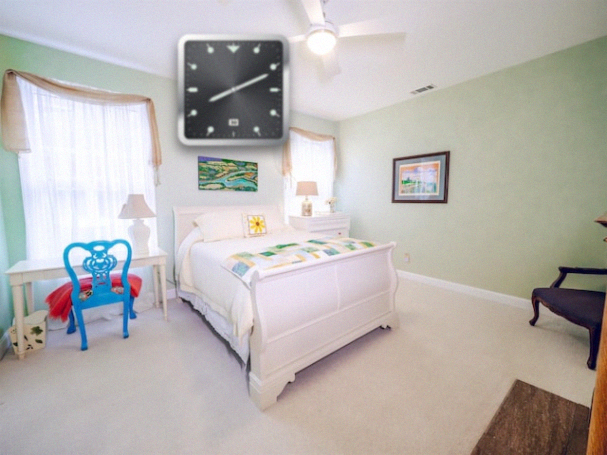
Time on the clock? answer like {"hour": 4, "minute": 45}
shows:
{"hour": 8, "minute": 11}
